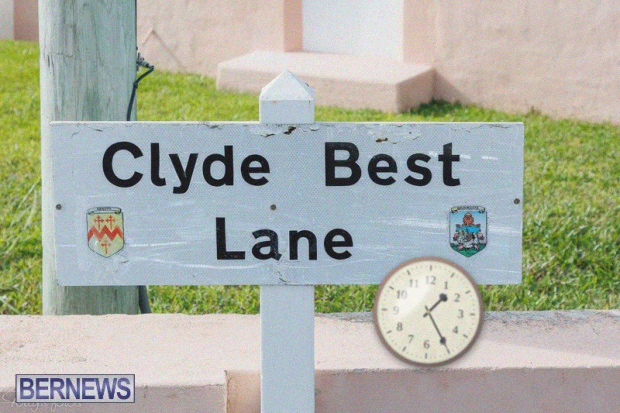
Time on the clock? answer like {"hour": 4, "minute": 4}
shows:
{"hour": 1, "minute": 25}
